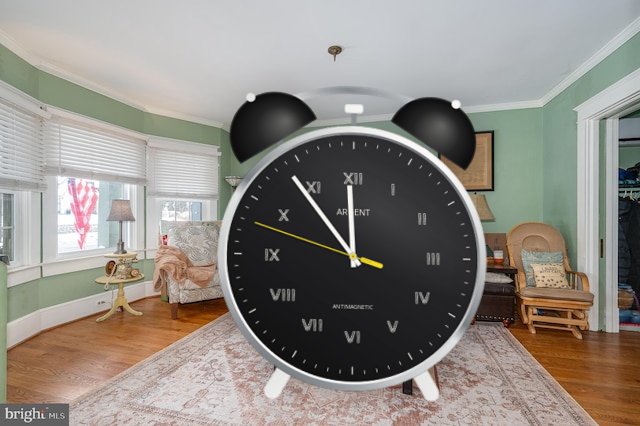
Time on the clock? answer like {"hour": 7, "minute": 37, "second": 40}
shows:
{"hour": 11, "minute": 53, "second": 48}
